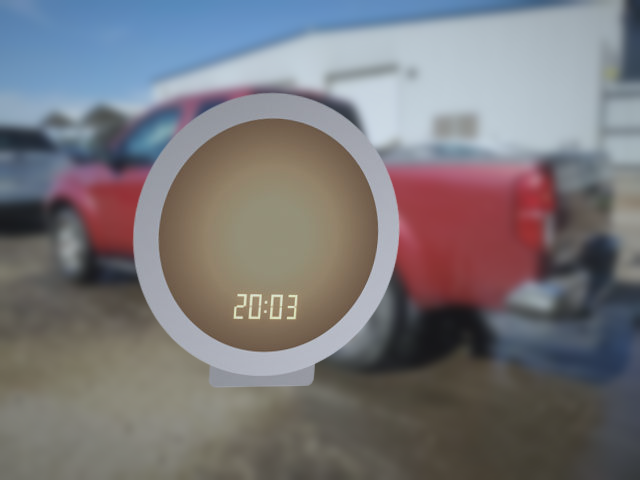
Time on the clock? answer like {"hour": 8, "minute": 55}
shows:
{"hour": 20, "minute": 3}
